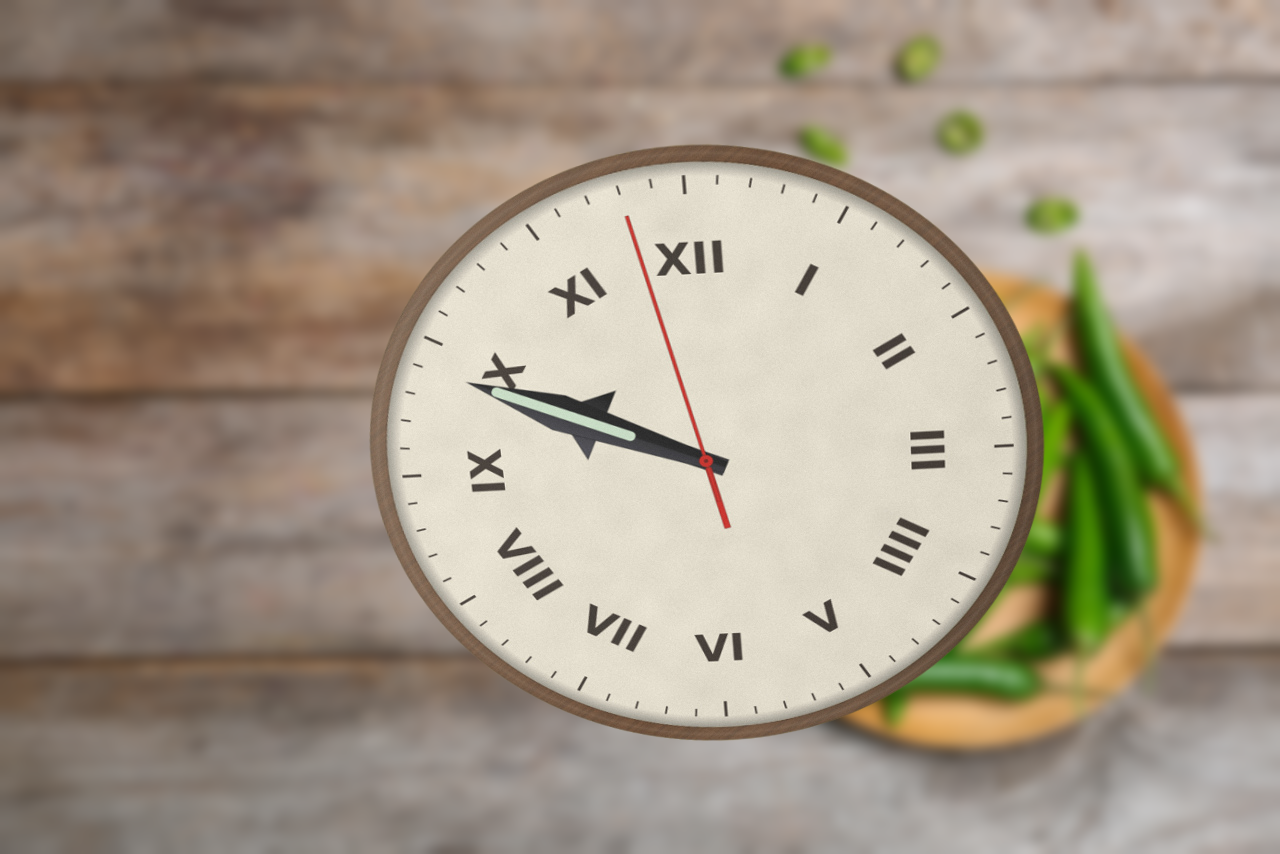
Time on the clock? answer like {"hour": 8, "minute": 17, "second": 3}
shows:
{"hour": 9, "minute": 48, "second": 58}
